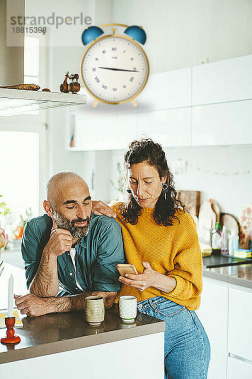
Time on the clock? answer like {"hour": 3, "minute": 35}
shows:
{"hour": 9, "minute": 16}
